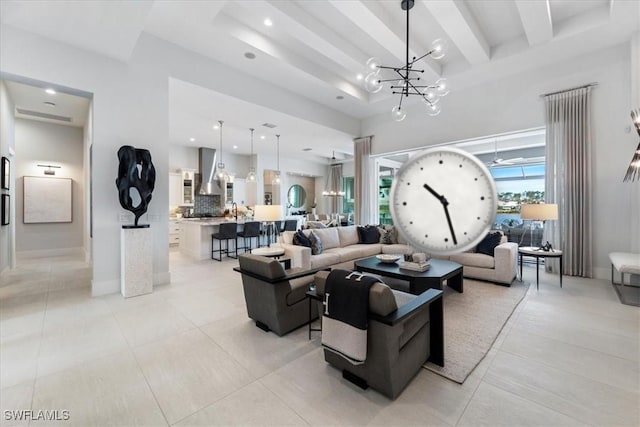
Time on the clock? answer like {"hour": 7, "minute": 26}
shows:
{"hour": 10, "minute": 28}
